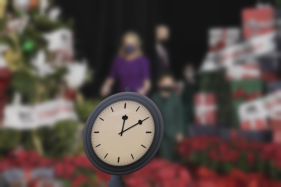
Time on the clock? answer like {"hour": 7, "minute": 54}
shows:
{"hour": 12, "minute": 10}
